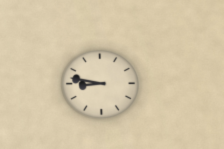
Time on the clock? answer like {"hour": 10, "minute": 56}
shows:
{"hour": 8, "minute": 47}
